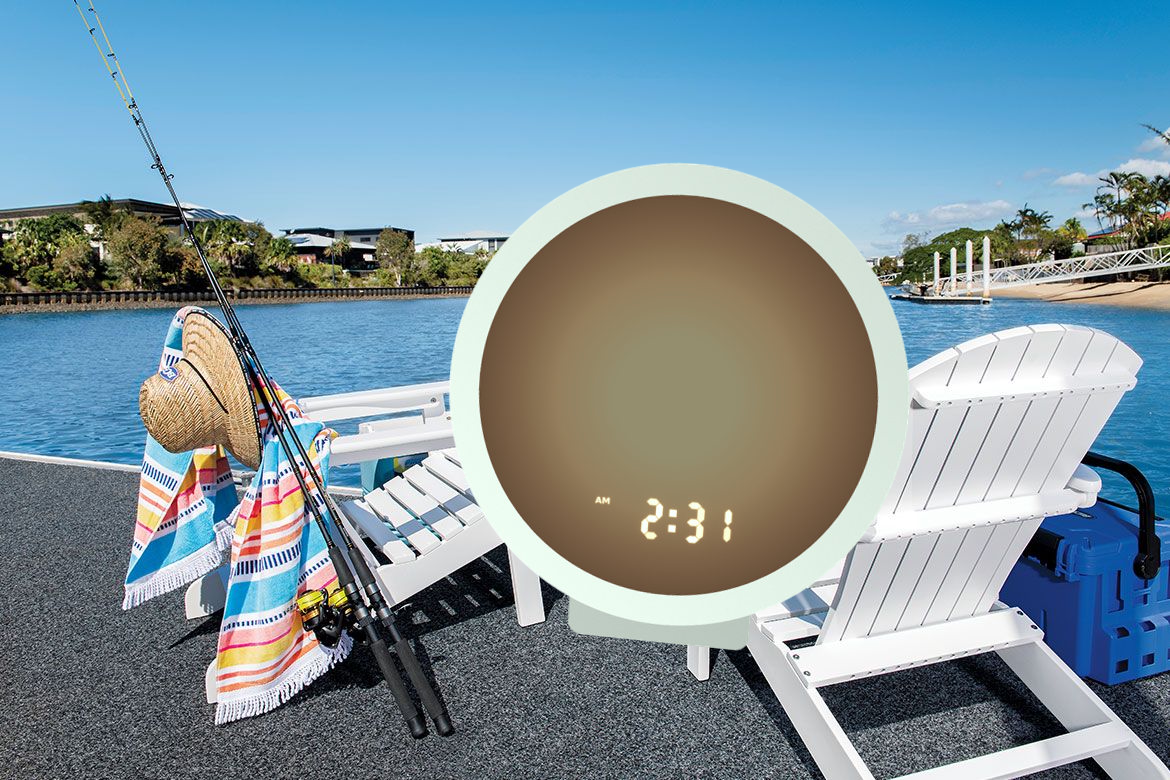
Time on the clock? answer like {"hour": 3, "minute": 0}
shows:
{"hour": 2, "minute": 31}
